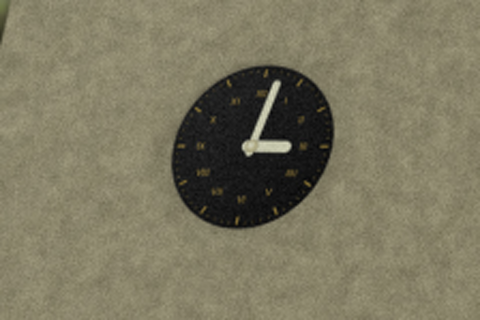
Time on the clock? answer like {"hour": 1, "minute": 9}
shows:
{"hour": 3, "minute": 2}
